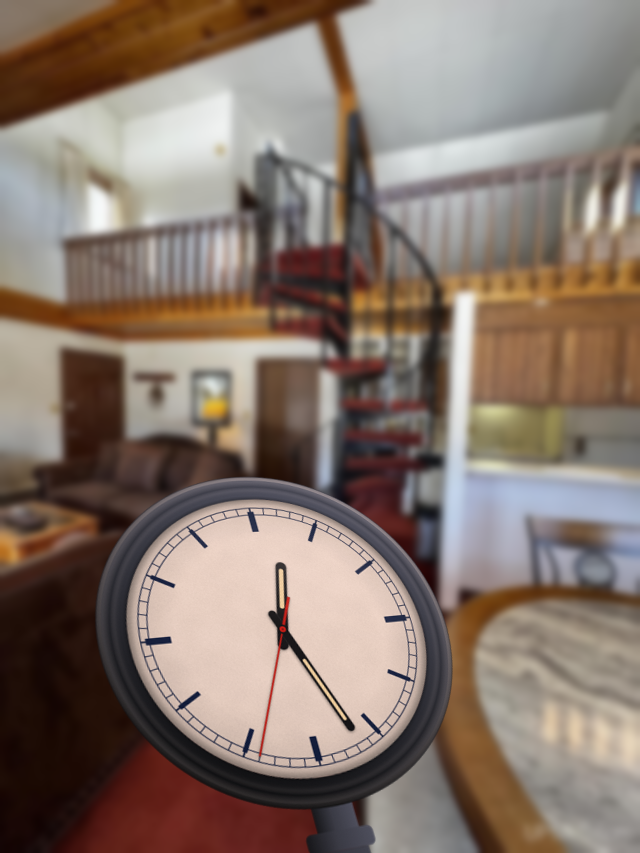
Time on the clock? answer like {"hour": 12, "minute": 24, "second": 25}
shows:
{"hour": 12, "minute": 26, "second": 34}
